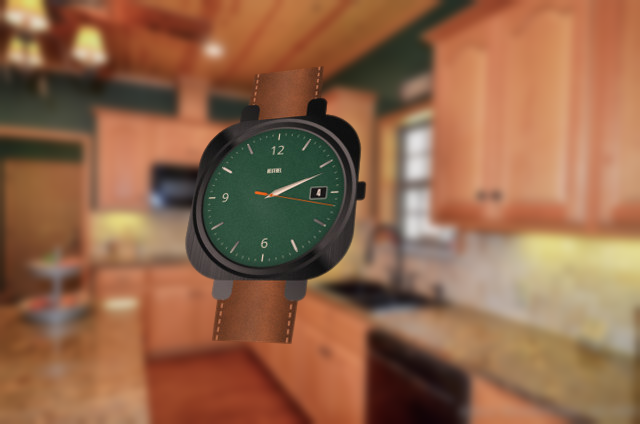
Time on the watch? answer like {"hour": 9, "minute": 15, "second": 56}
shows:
{"hour": 2, "minute": 11, "second": 17}
